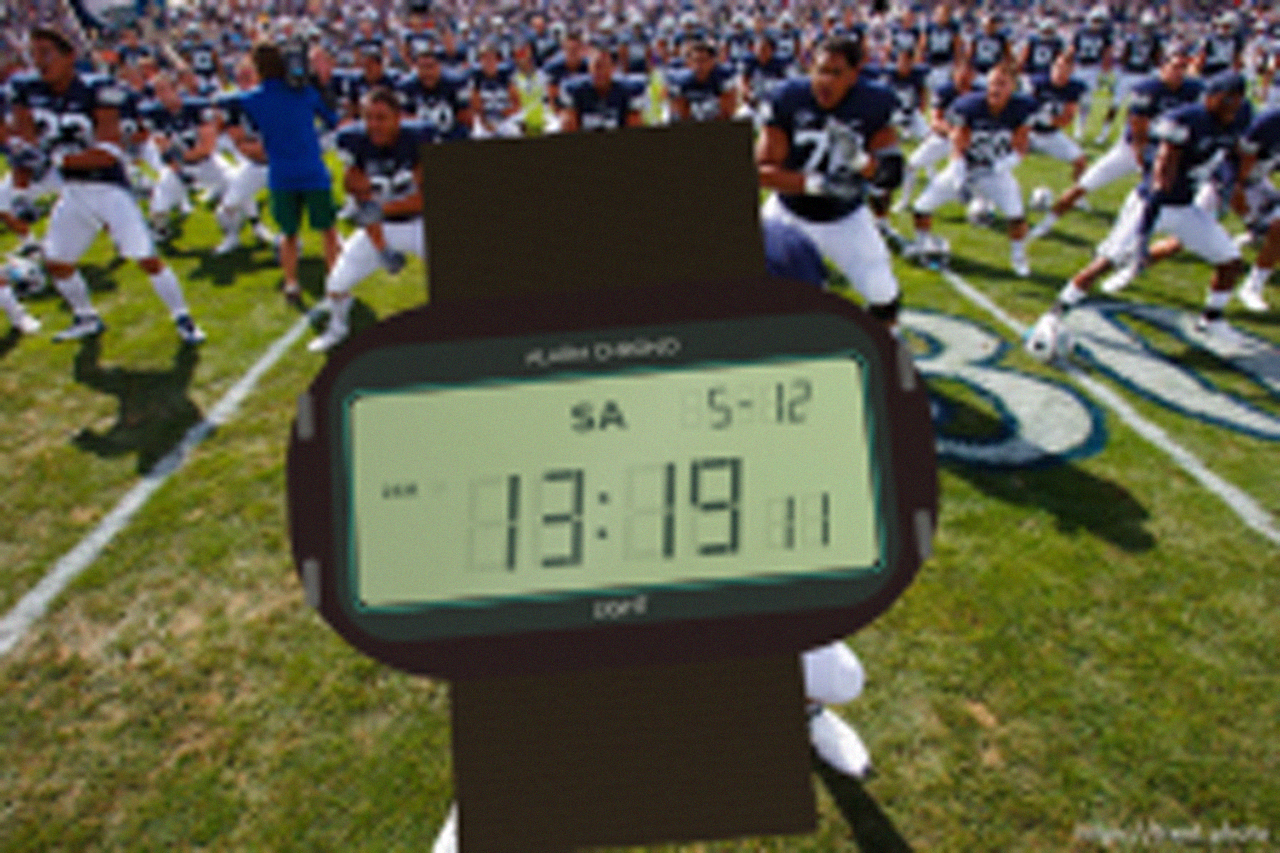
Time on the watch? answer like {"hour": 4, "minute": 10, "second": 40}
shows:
{"hour": 13, "minute": 19, "second": 11}
